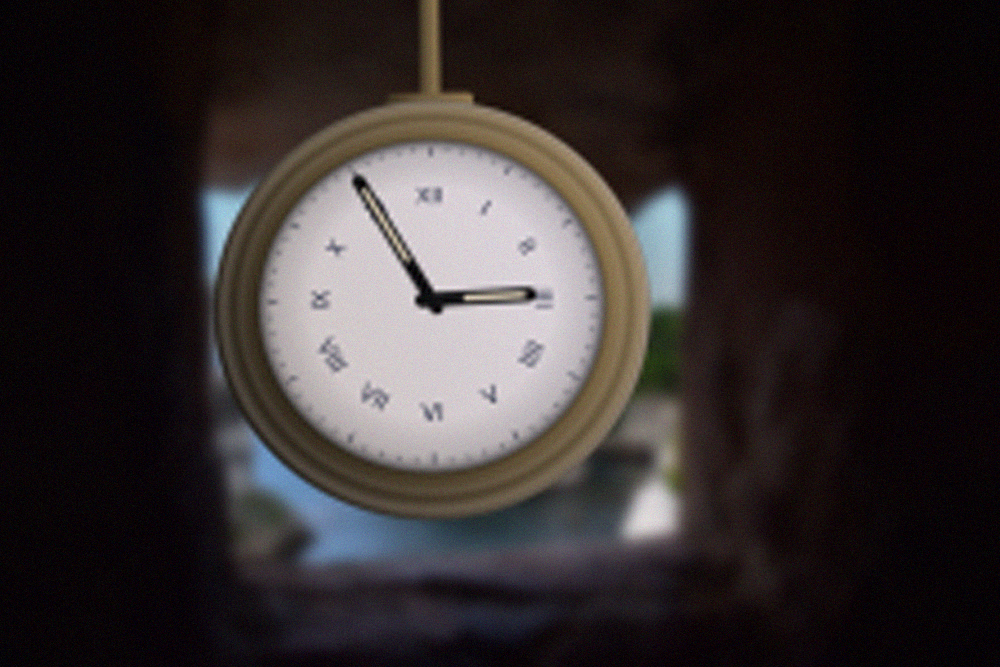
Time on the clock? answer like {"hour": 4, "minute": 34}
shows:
{"hour": 2, "minute": 55}
